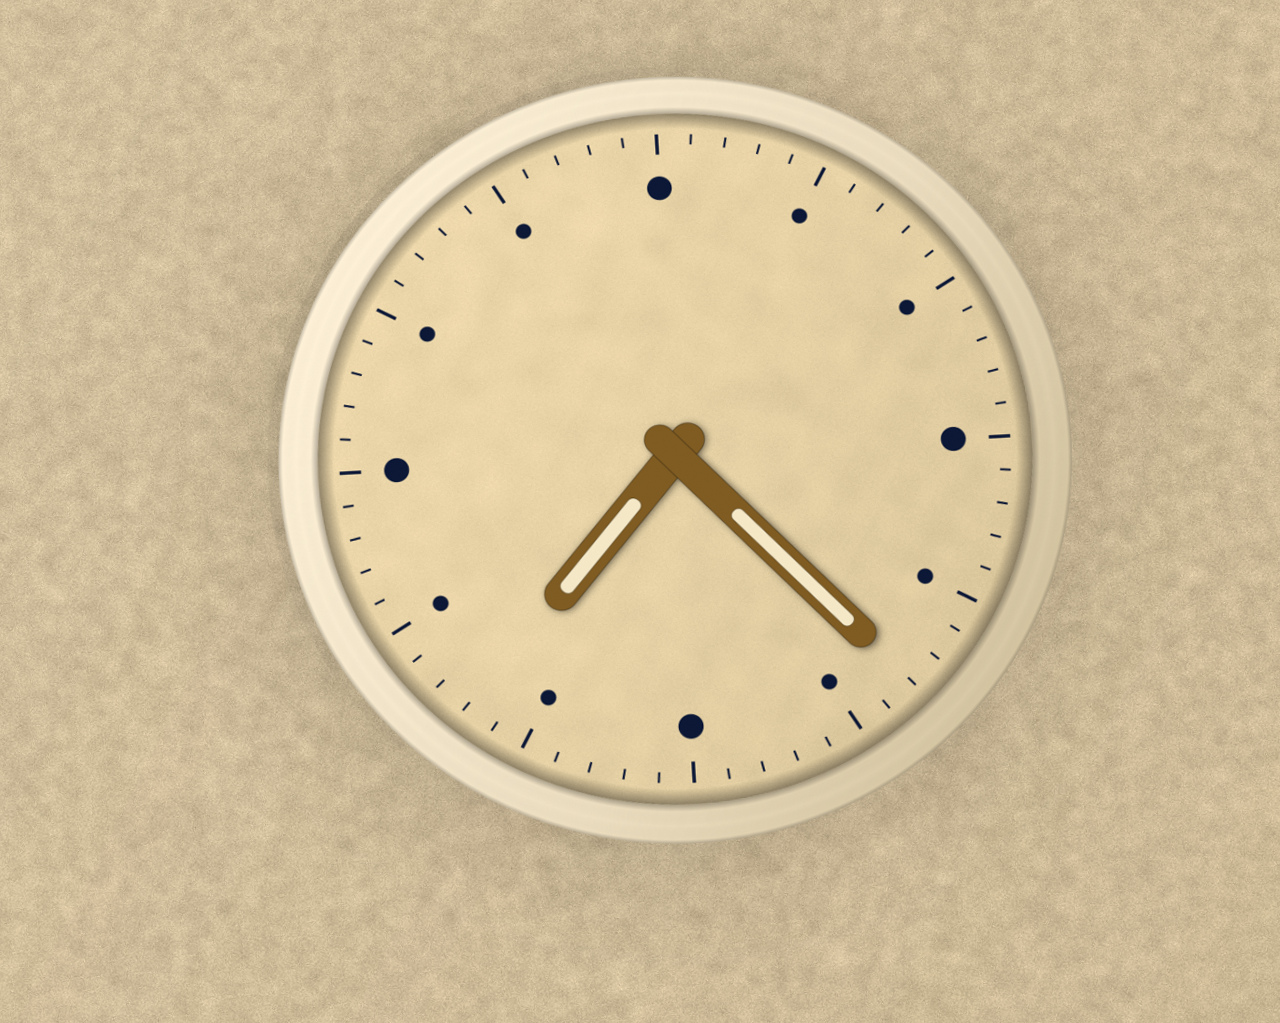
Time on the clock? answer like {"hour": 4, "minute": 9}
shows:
{"hour": 7, "minute": 23}
